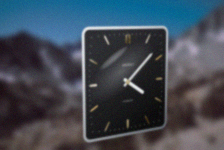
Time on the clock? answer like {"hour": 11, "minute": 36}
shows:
{"hour": 4, "minute": 8}
